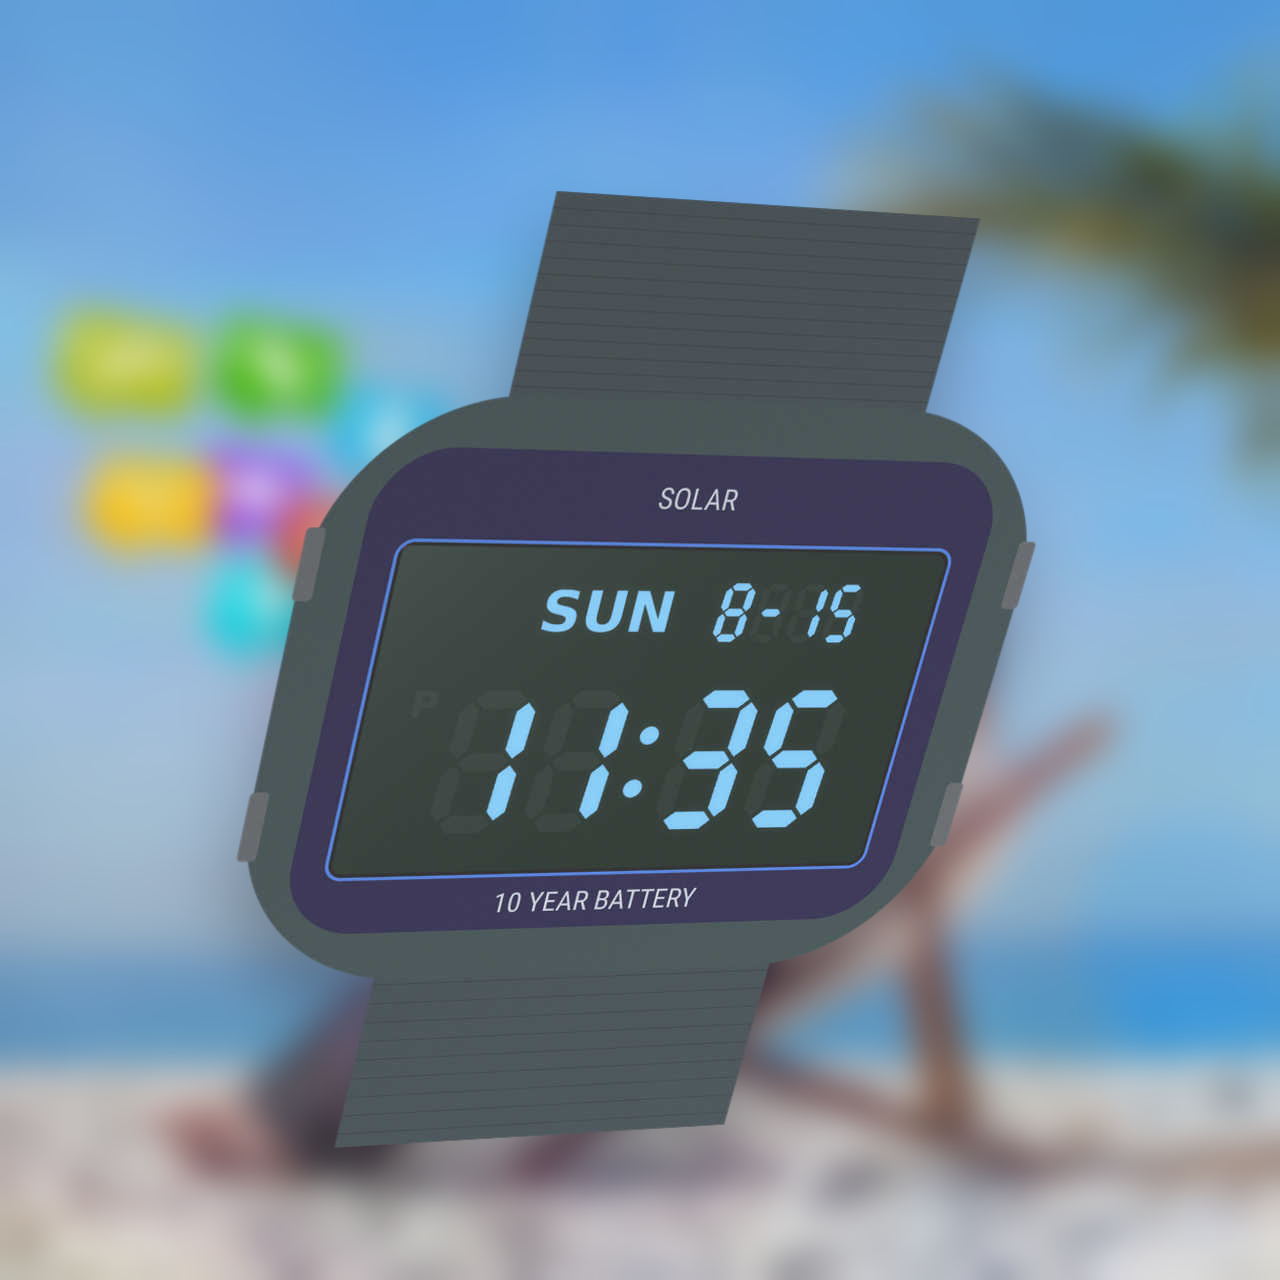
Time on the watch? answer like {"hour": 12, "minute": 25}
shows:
{"hour": 11, "minute": 35}
